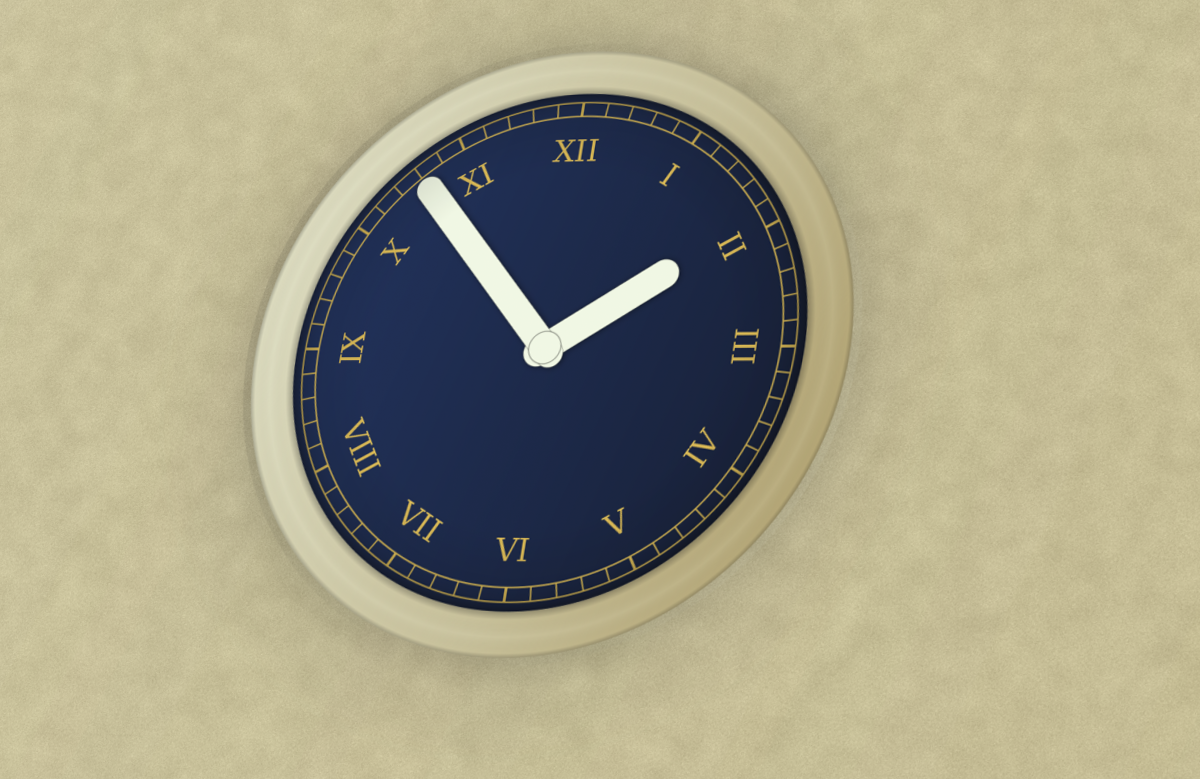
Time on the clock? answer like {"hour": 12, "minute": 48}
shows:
{"hour": 1, "minute": 53}
